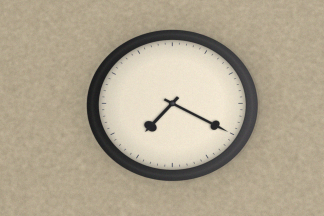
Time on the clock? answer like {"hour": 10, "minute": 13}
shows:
{"hour": 7, "minute": 20}
